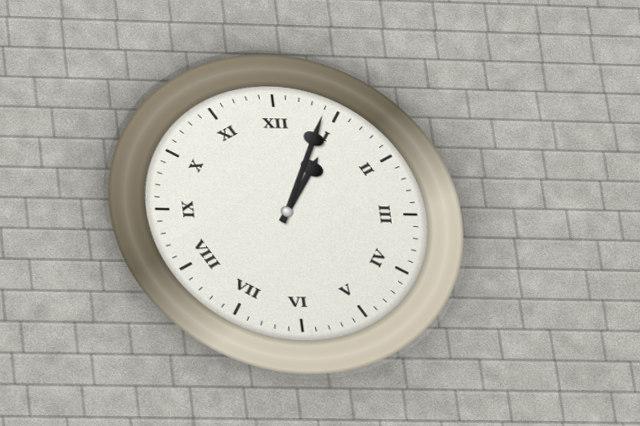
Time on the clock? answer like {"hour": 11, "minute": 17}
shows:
{"hour": 1, "minute": 4}
